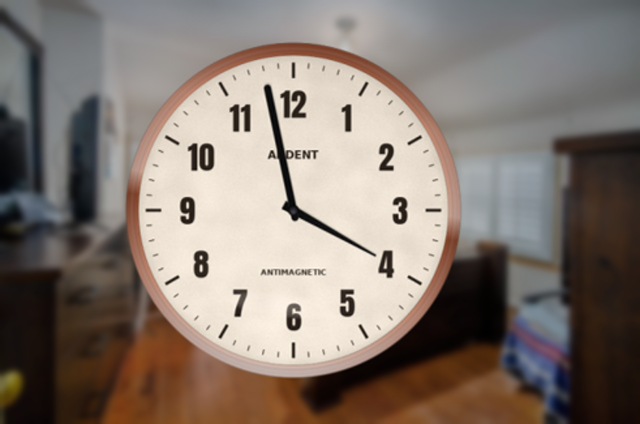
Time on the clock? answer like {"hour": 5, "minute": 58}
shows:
{"hour": 3, "minute": 58}
